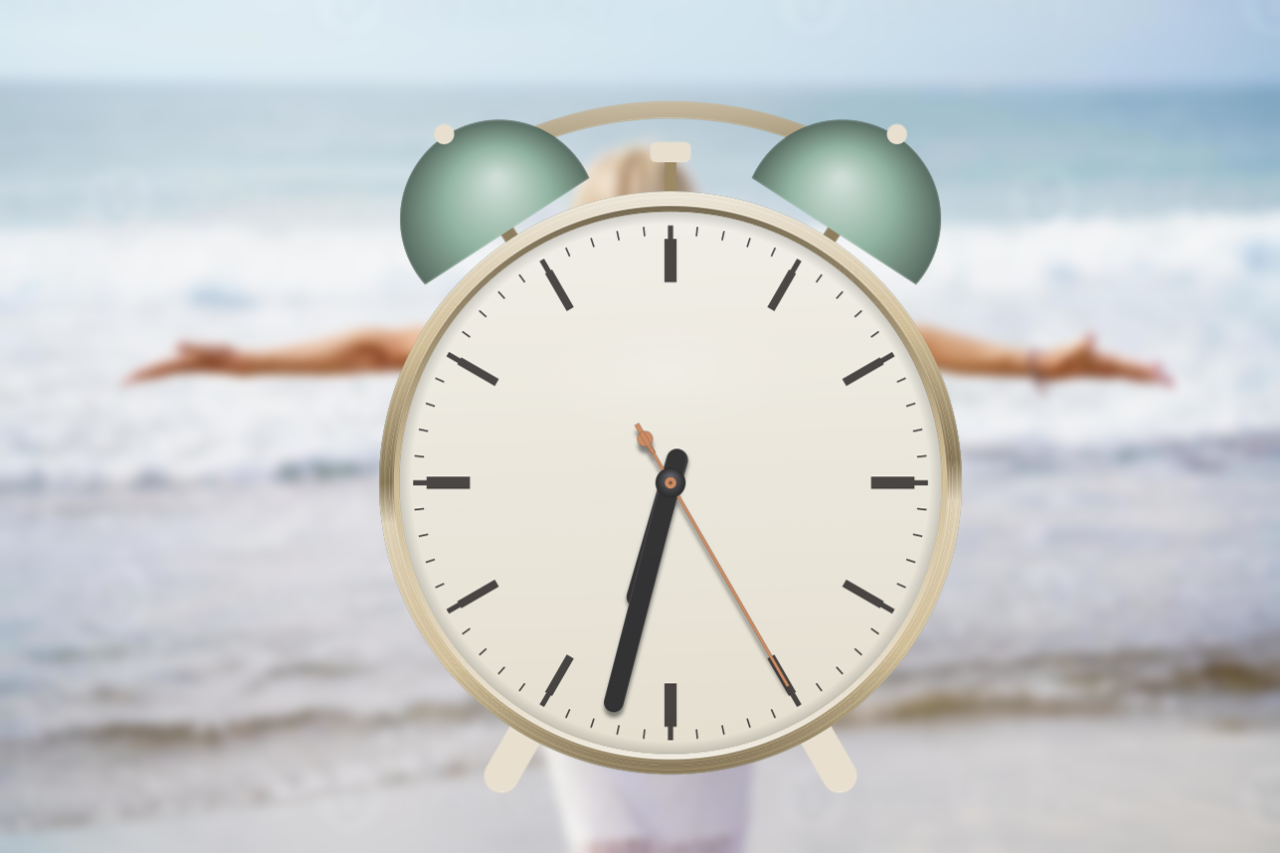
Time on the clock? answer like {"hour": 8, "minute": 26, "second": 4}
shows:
{"hour": 6, "minute": 32, "second": 25}
